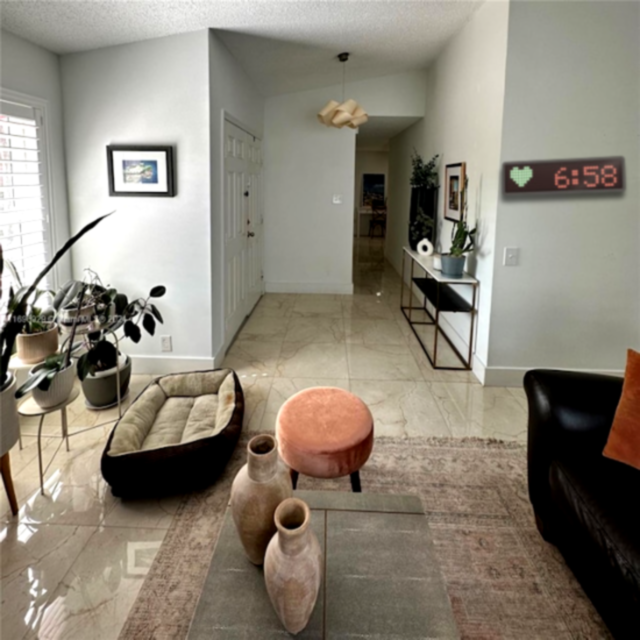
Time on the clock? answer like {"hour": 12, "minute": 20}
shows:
{"hour": 6, "minute": 58}
